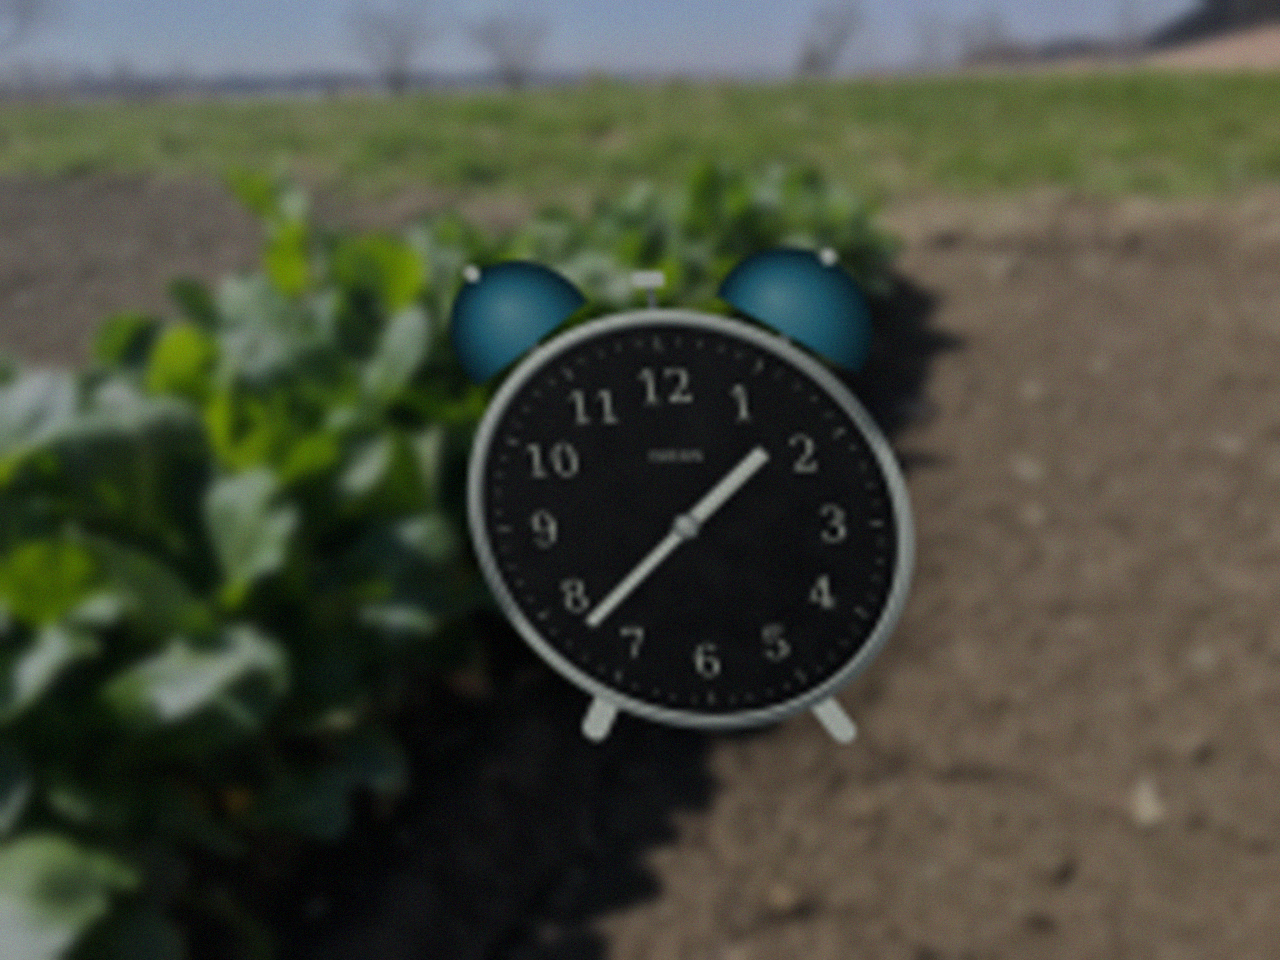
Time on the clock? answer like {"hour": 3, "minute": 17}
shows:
{"hour": 1, "minute": 38}
